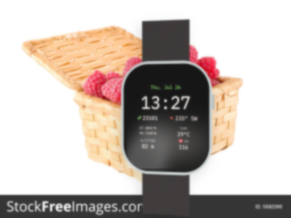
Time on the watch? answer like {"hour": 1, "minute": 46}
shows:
{"hour": 13, "minute": 27}
